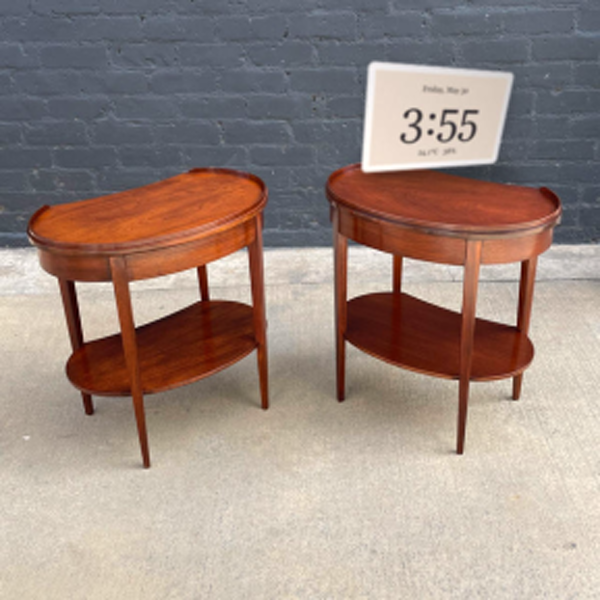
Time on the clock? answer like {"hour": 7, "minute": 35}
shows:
{"hour": 3, "minute": 55}
